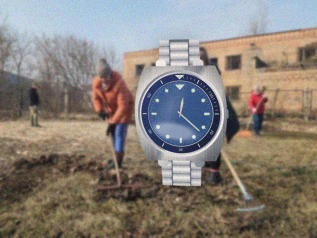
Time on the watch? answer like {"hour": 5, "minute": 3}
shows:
{"hour": 12, "minute": 22}
